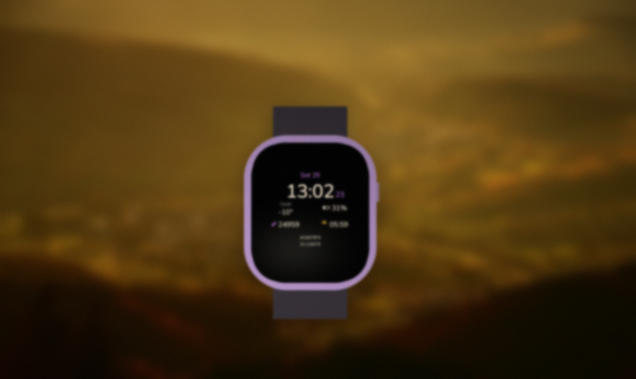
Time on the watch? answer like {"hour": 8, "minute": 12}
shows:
{"hour": 13, "minute": 2}
